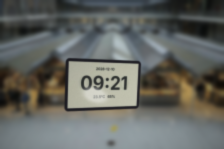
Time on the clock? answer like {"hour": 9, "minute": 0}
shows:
{"hour": 9, "minute": 21}
